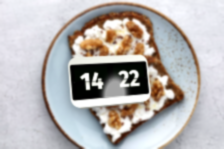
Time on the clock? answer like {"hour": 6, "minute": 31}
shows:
{"hour": 14, "minute": 22}
